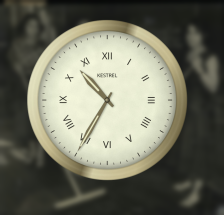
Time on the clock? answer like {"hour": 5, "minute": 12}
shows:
{"hour": 10, "minute": 35}
